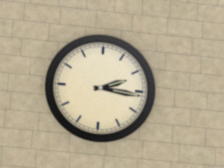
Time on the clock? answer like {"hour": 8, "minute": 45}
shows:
{"hour": 2, "minute": 16}
